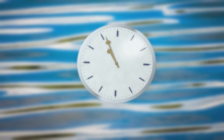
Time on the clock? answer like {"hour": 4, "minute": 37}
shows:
{"hour": 10, "minute": 56}
